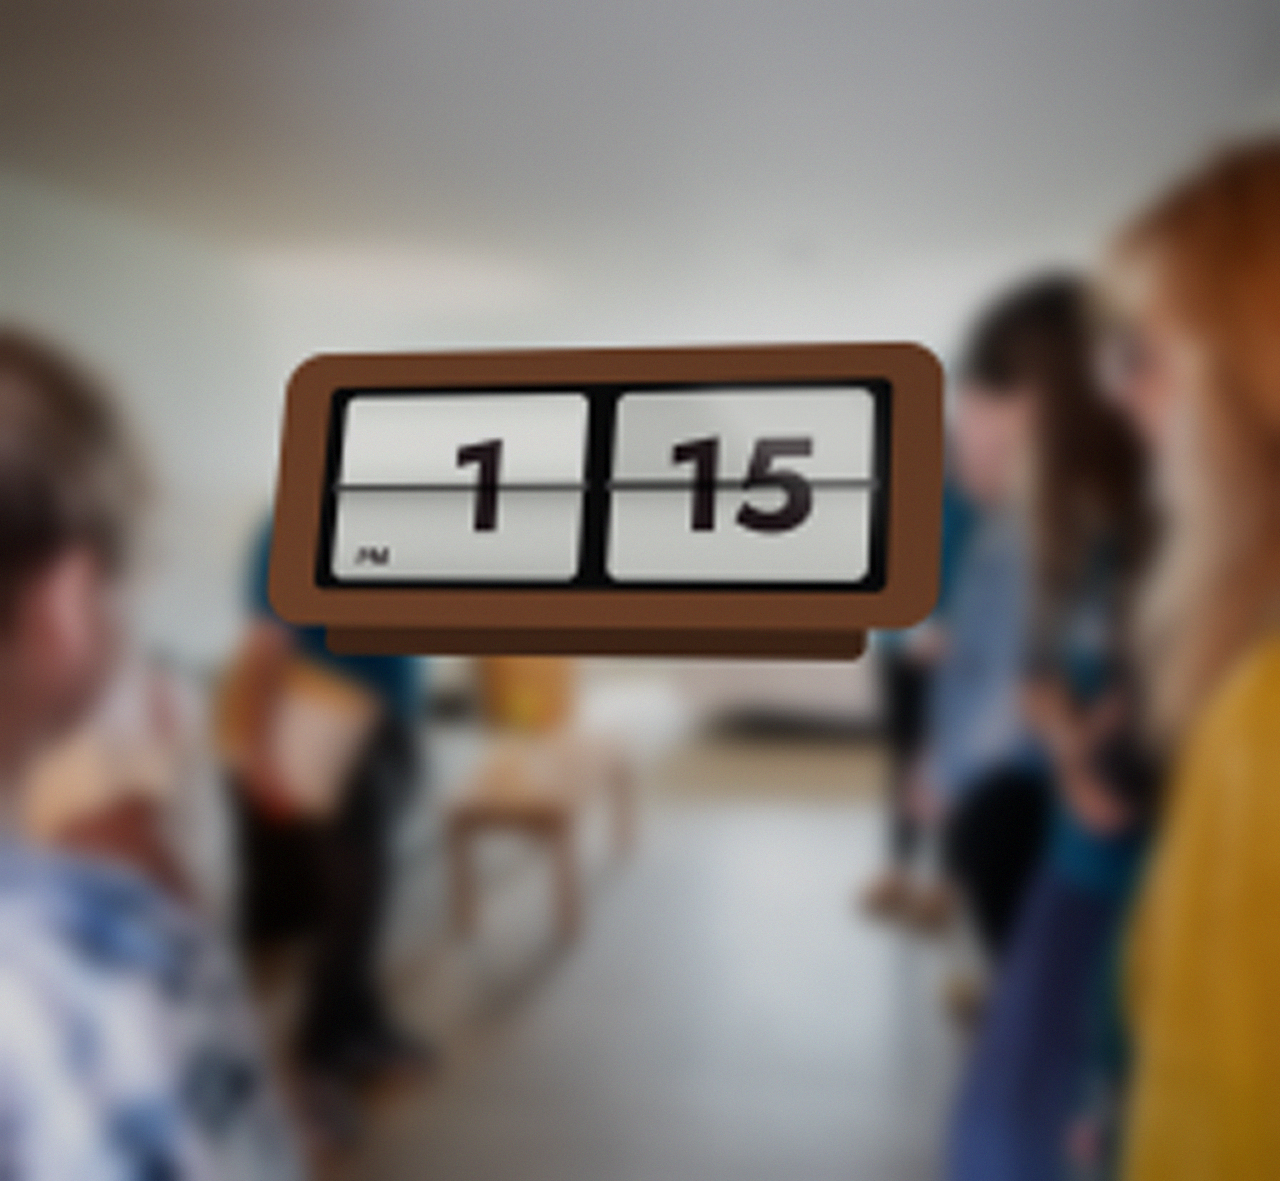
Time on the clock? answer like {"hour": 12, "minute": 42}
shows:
{"hour": 1, "minute": 15}
